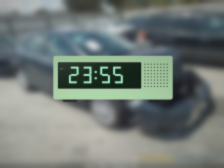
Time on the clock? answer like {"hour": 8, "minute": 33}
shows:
{"hour": 23, "minute": 55}
